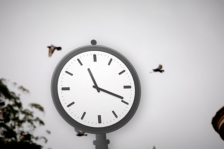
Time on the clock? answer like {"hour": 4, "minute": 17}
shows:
{"hour": 11, "minute": 19}
